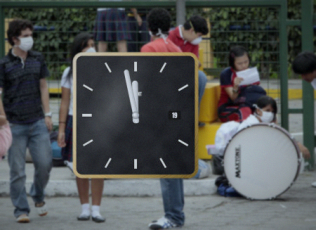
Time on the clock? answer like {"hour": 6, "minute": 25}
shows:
{"hour": 11, "minute": 58}
